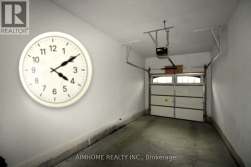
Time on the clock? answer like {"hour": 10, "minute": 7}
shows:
{"hour": 4, "minute": 10}
